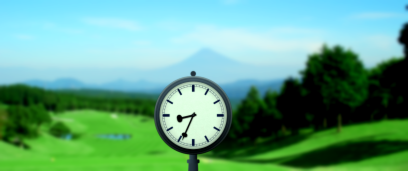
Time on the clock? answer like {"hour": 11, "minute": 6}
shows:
{"hour": 8, "minute": 34}
